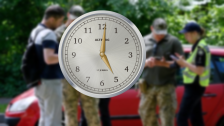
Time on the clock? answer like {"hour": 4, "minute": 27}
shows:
{"hour": 5, "minute": 1}
